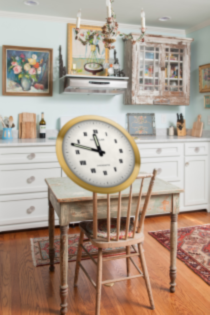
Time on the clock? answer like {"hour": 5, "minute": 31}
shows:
{"hour": 11, "minute": 48}
